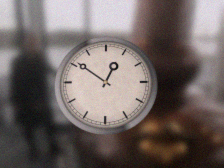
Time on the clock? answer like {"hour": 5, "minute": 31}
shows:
{"hour": 12, "minute": 51}
